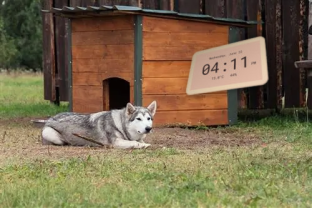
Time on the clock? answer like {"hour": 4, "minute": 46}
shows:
{"hour": 4, "minute": 11}
